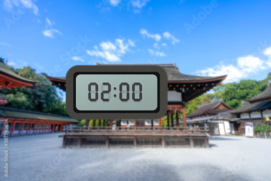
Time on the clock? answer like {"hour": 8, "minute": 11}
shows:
{"hour": 2, "minute": 0}
